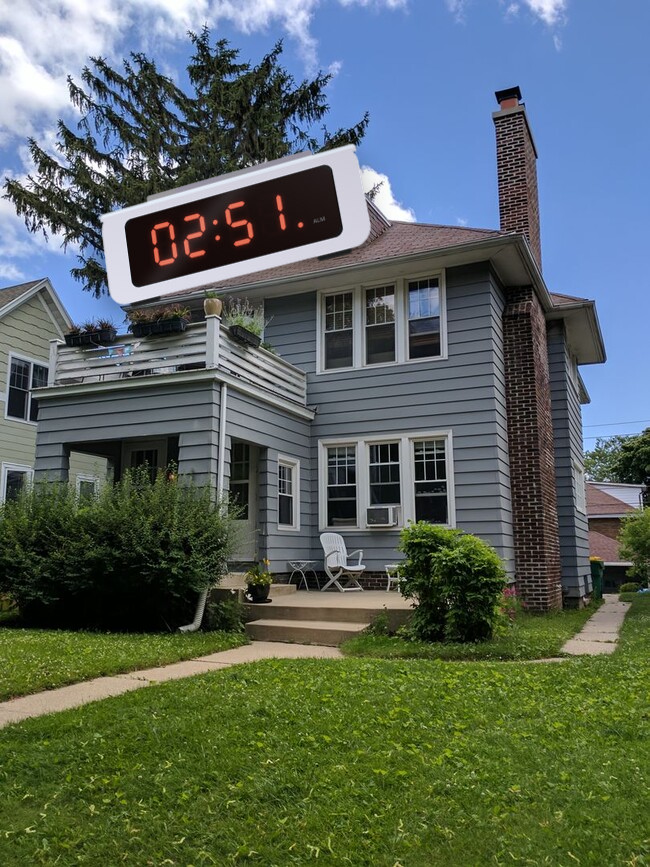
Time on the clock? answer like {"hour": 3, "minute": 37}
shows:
{"hour": 2, "minute": 51}
